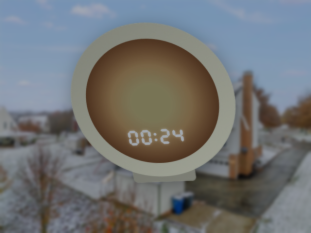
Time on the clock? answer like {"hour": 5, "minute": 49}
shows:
{"hour": 0, "minute": 24}
